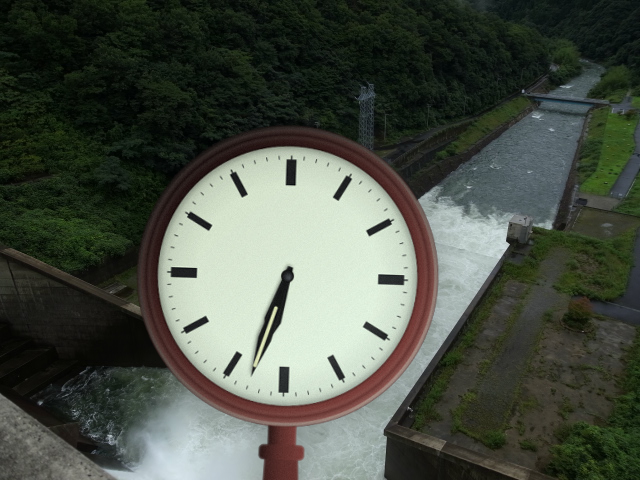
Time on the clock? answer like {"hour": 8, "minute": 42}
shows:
{"hour": 6, "minute": 33}
